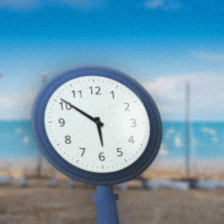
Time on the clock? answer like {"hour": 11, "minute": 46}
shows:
{"hour": 5, "minute": 51}
